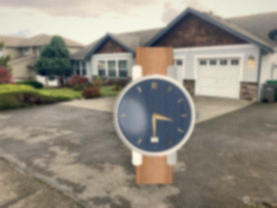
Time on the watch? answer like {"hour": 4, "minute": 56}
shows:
{"hour": 3, "minute": 30}
